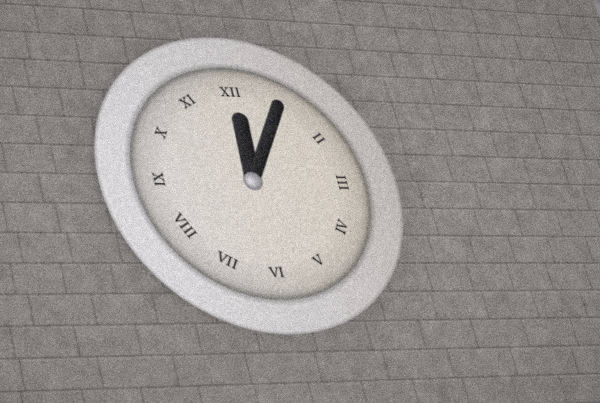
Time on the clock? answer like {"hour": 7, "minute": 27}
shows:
{"hour": 12, "minute": 5}
